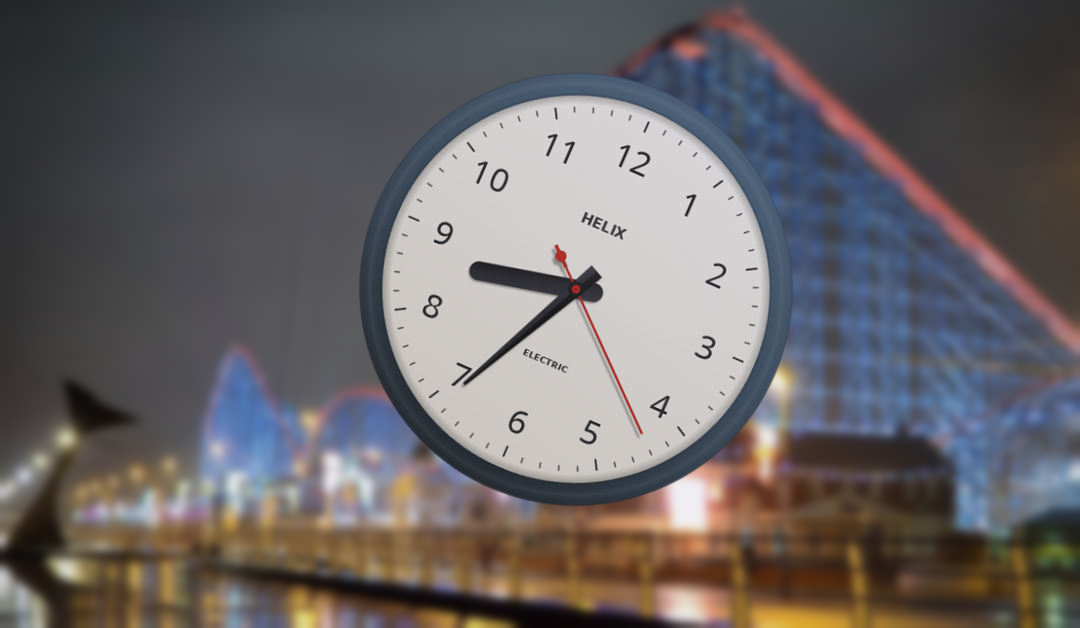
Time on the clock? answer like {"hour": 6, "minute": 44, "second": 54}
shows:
{"hour": 8, "minute": 34, "second": 22}
